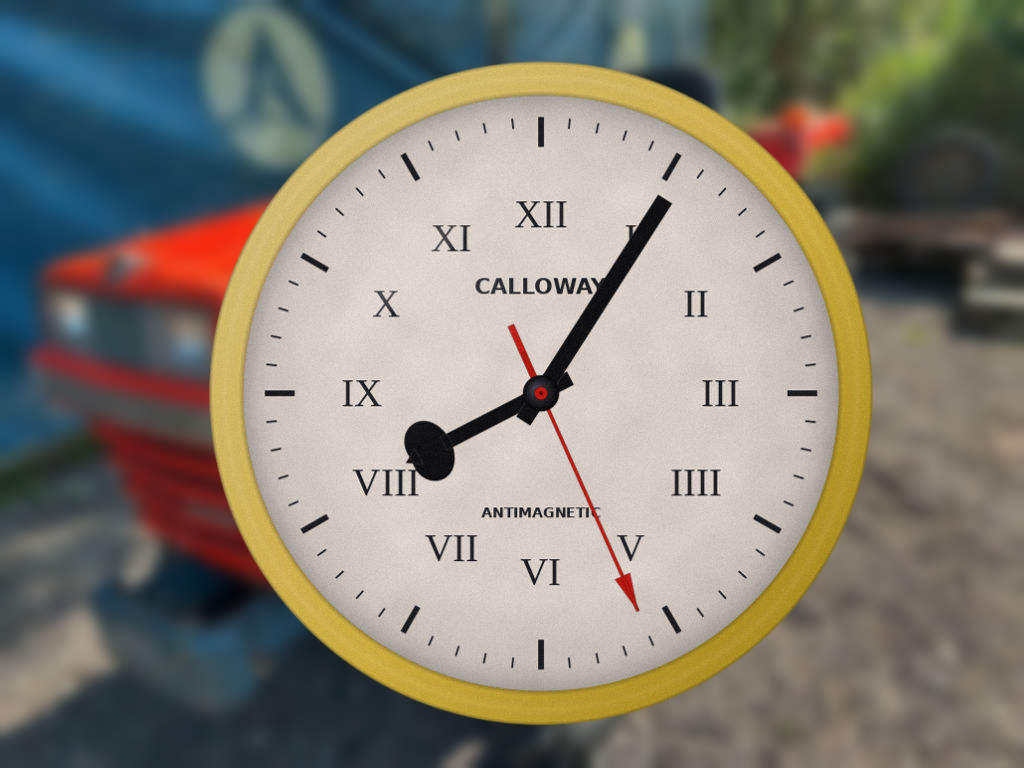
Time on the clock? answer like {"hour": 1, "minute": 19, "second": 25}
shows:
{"hour": 8, "minute": 5, "second": 26}
